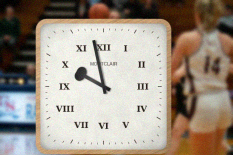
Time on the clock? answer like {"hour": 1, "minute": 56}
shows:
{"hour": 9, "minute": 58}
